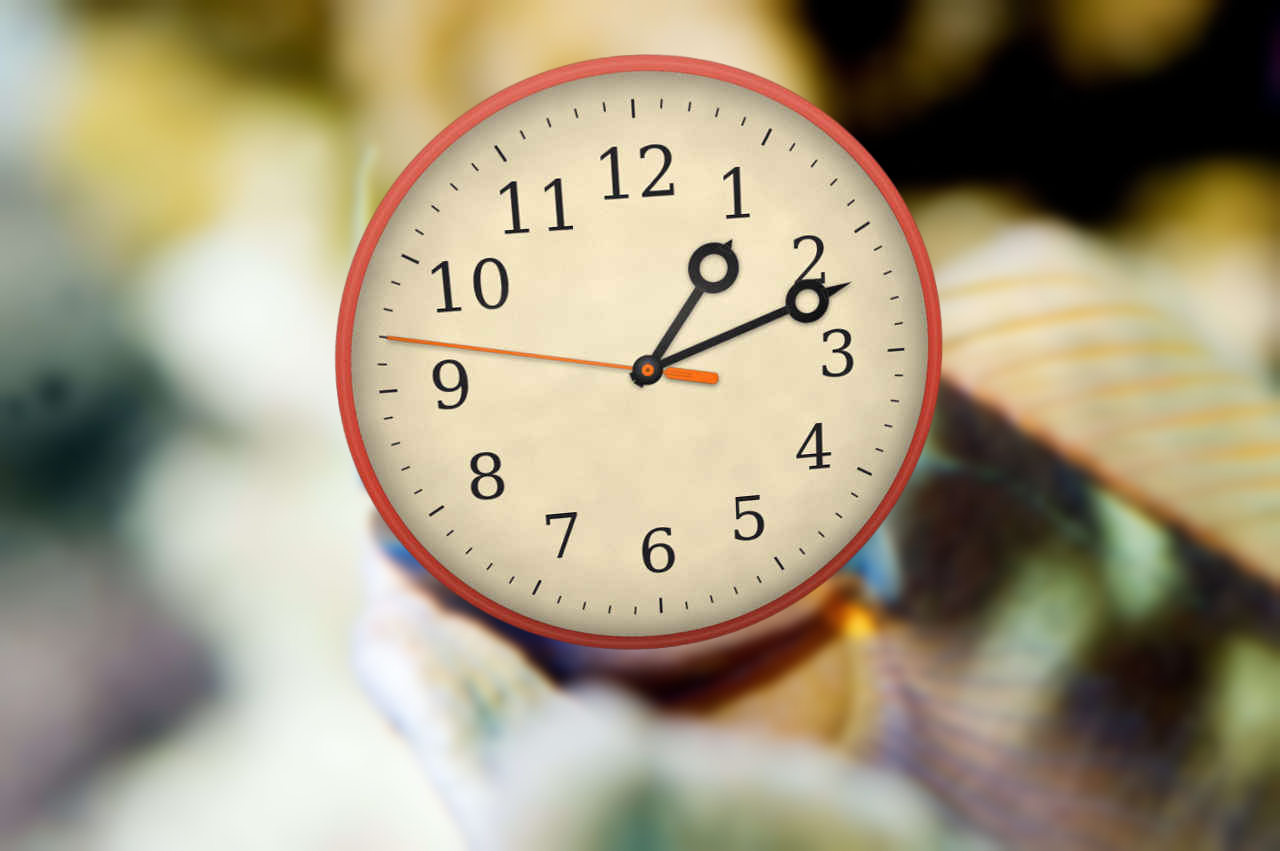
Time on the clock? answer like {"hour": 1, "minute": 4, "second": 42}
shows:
{"hour": 1, "minute": 11, "second": 47}
